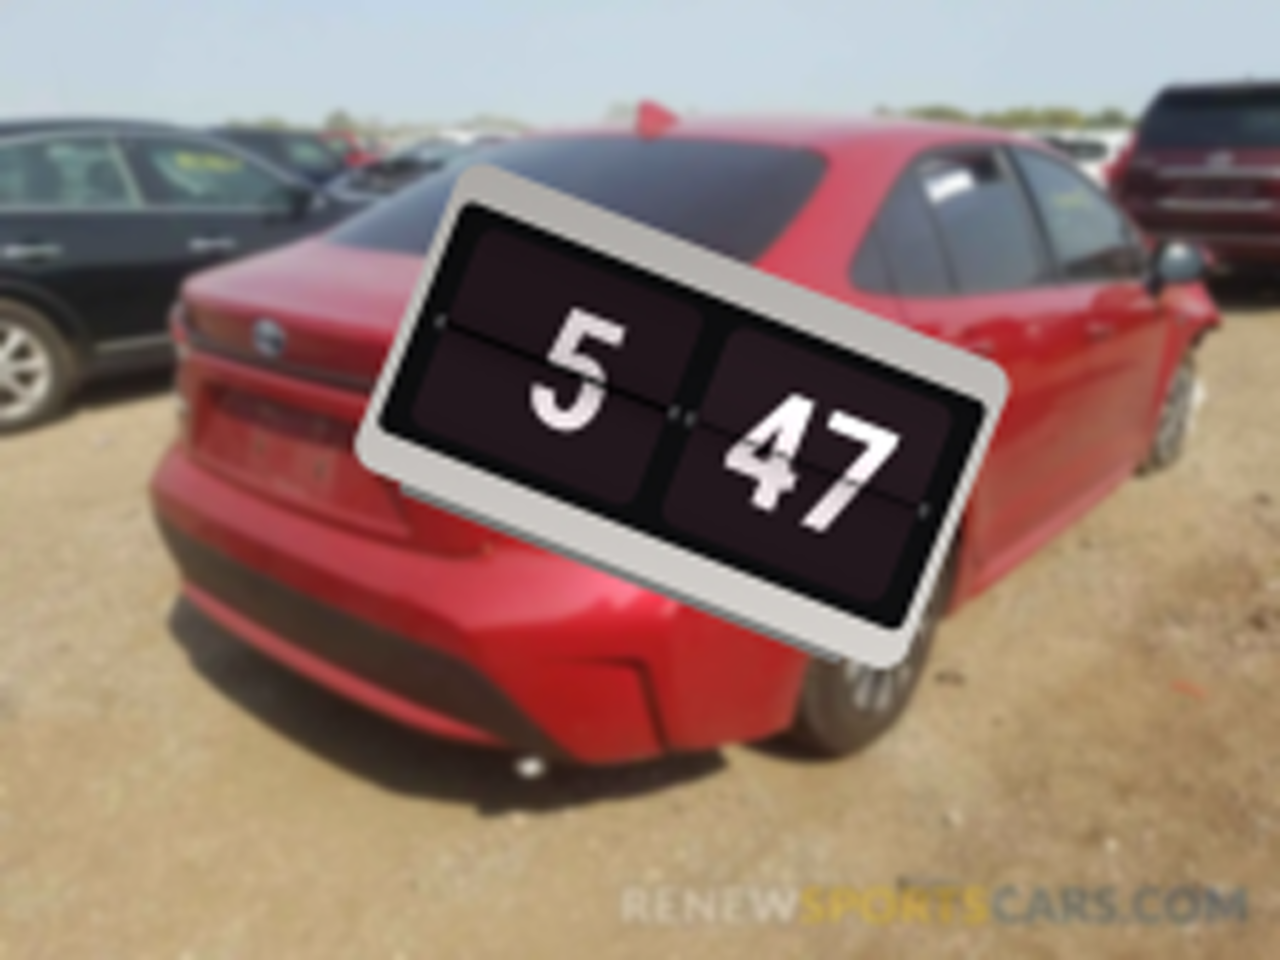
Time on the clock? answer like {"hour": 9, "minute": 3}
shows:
{"hour": 5, "minute": 47}
